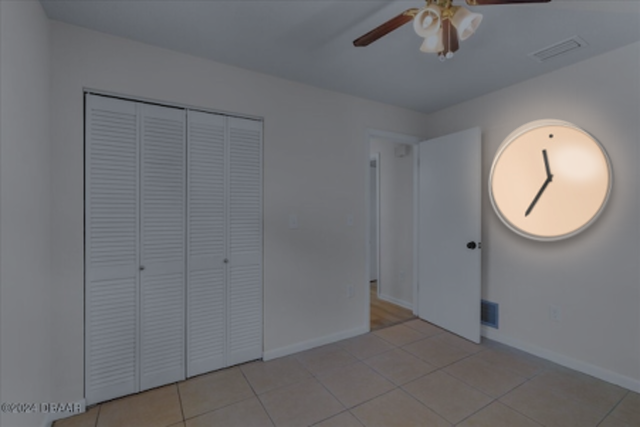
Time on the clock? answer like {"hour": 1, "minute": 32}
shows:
{"hour": 11, "minute": 35}
